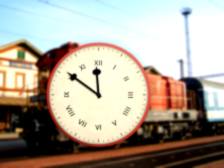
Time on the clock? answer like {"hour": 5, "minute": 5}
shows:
{"hour": 11, "minute": 51}
